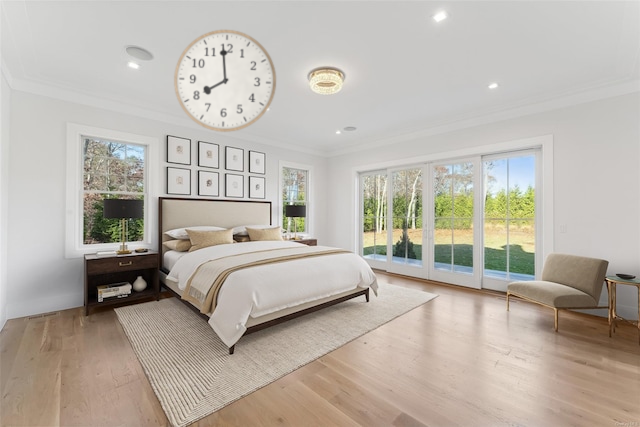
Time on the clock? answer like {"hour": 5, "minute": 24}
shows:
{"hour": 7, "minute": 59}
